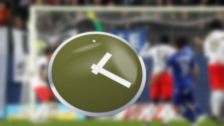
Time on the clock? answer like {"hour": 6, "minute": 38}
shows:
{"hour": 1, "minute": 21}
